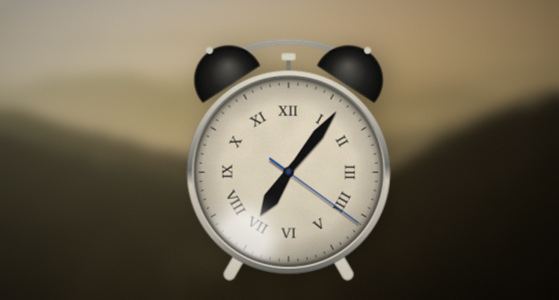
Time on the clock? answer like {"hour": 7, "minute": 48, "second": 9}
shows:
{"hour": 7, "minute": 6, "second": 21}
